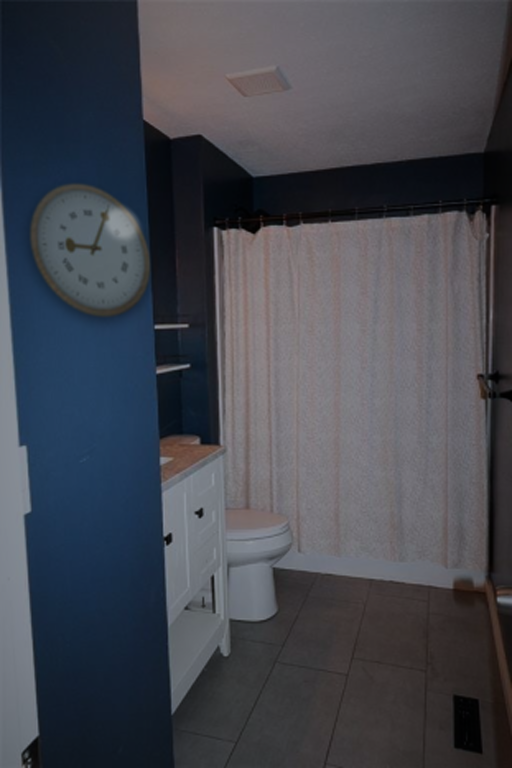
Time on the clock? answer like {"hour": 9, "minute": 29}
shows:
{"hour": 9, "minute": 5}
